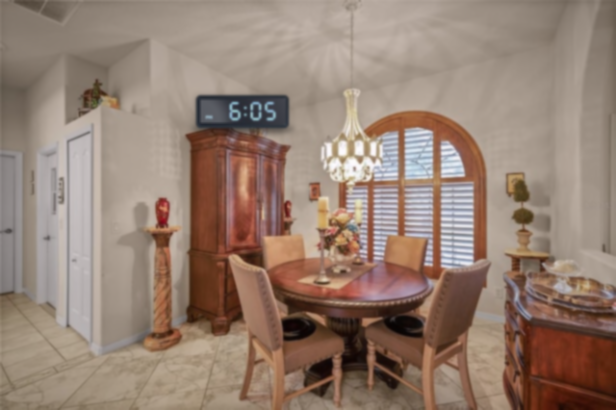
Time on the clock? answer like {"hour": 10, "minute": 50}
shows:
{"hour": 6, "minute": 5}
